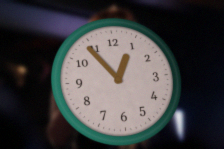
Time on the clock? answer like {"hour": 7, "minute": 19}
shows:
{"hour": 12, "minute": 54}
